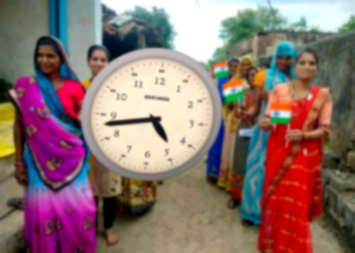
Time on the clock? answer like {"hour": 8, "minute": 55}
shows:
{"hour": 4, "minute": 43}
